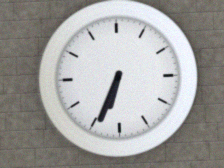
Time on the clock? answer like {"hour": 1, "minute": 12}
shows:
{"hour": 6, "minute": 34}
